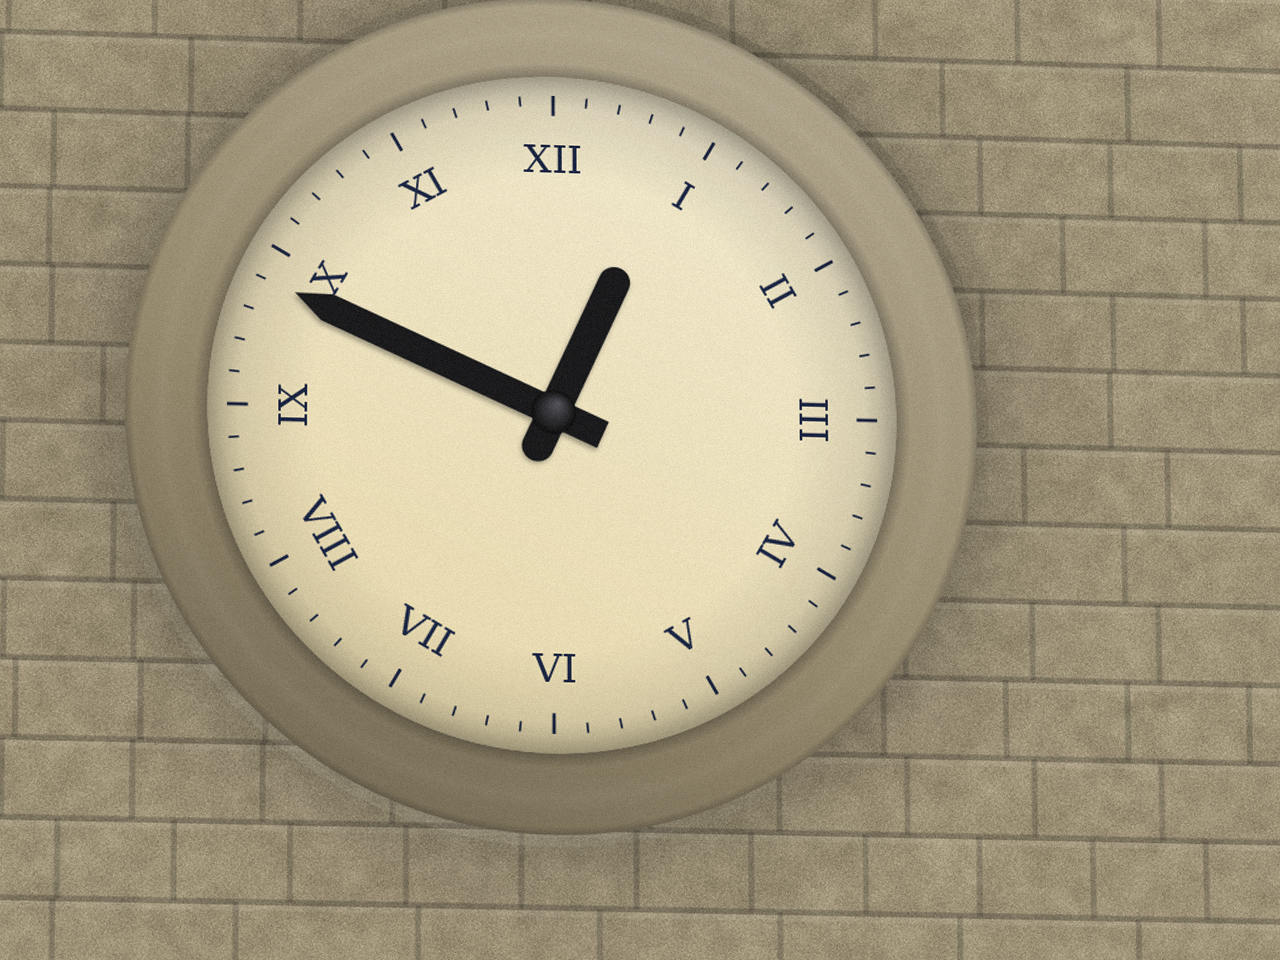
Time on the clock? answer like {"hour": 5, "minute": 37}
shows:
{"hour": 12, "minute": 49}
